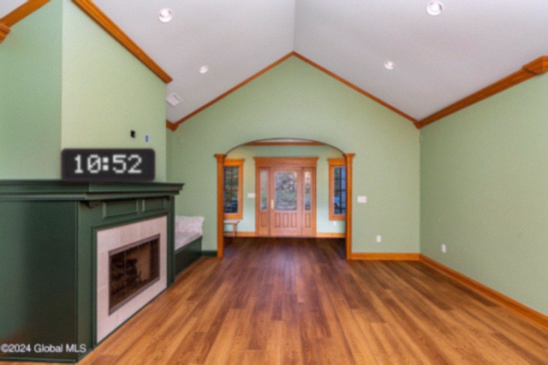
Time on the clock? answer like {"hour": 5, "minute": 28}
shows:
{"hour": 10, "minute": 52}
